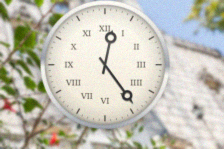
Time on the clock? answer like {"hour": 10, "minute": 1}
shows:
{"hour": 12, "minute": 24}
